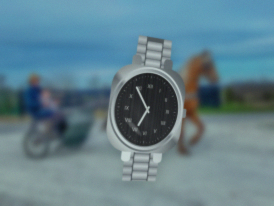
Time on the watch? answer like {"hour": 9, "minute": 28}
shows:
{"hour": 6, "minute": 54}
